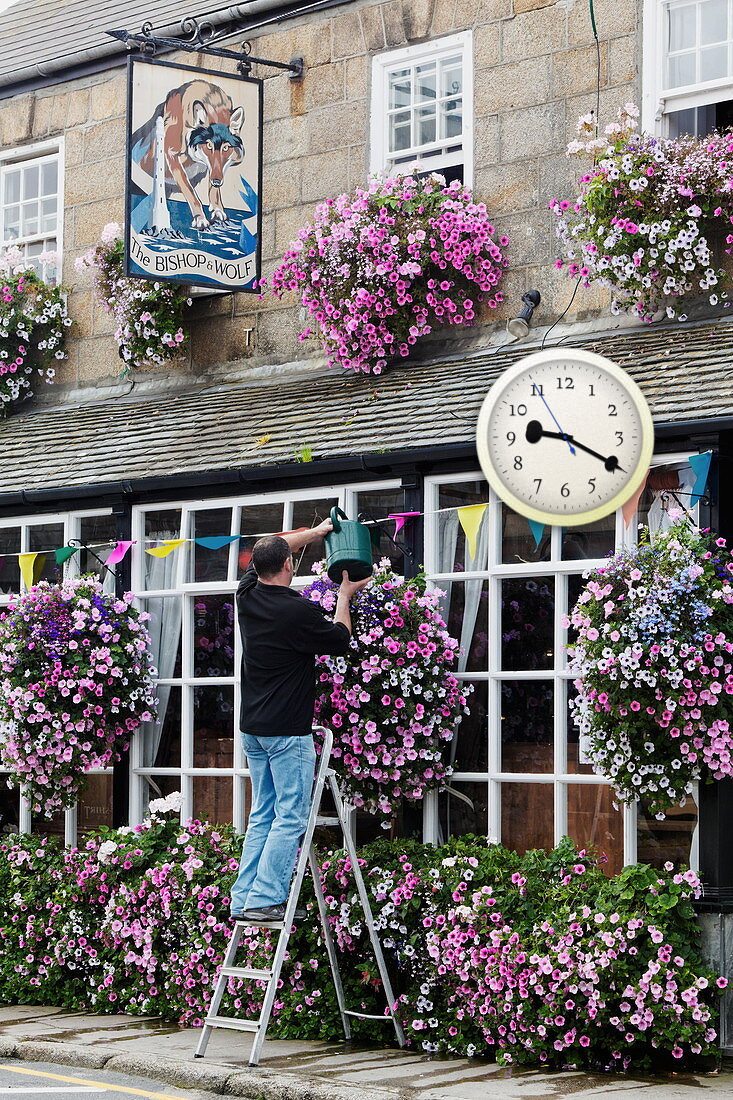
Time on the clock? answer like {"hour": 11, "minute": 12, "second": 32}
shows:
{"hour": 9, "minute": 19, "second": 55}
